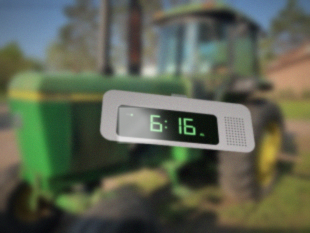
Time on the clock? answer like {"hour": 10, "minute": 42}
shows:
{"hour": 6, "minute": 16}
